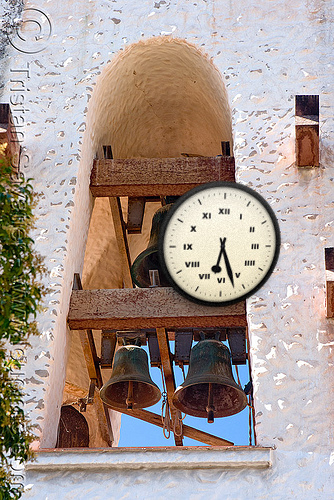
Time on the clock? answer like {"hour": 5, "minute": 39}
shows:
{"hour": 6, "minute": 27}
